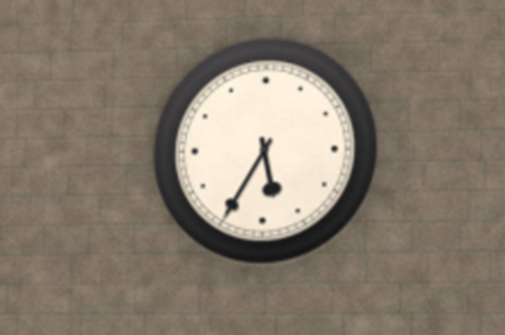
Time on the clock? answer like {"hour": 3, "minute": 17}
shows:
{"hour": 5, "minute": 35}
